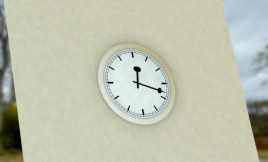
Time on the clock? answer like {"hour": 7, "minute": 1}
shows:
{"hour": 12, "minute": 18}
